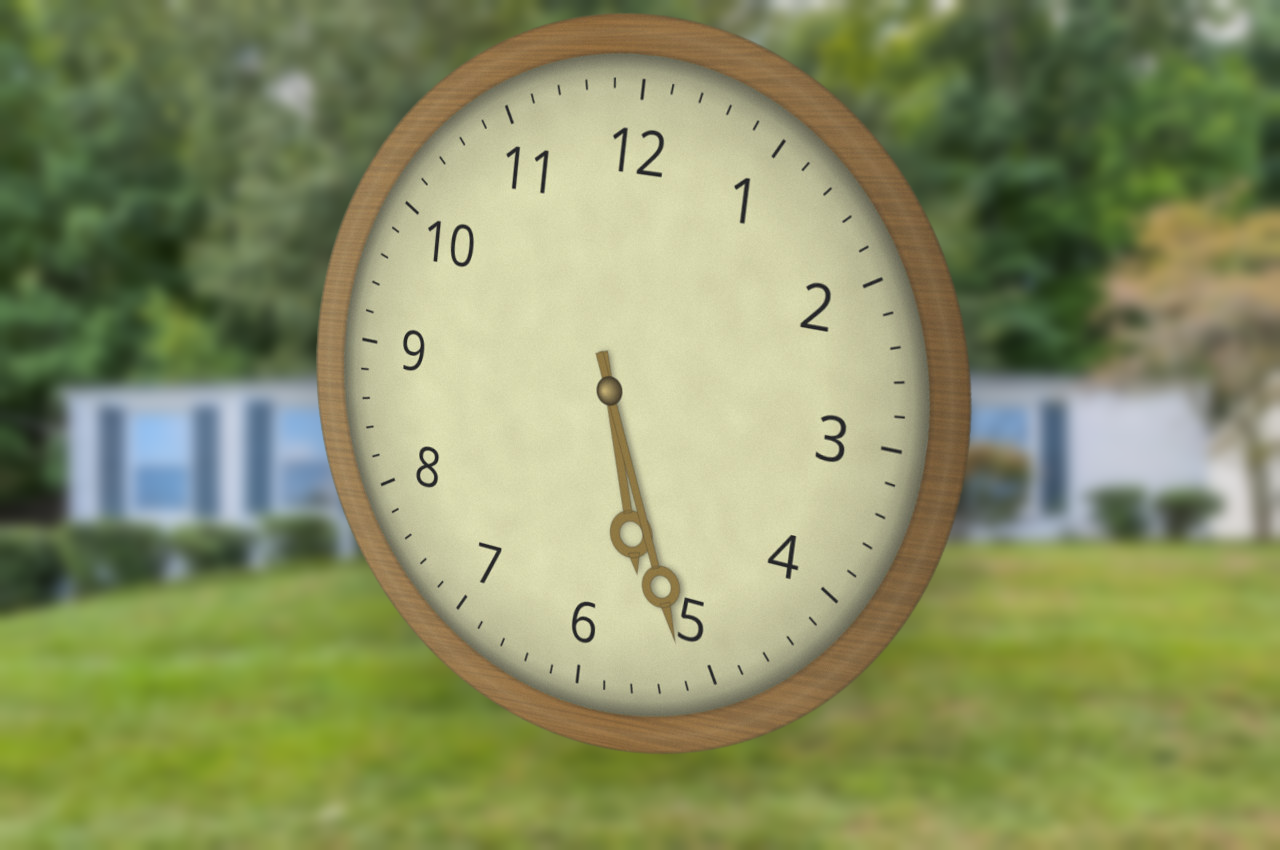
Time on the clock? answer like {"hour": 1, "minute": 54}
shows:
{"hour": 5, "minute": 26}
